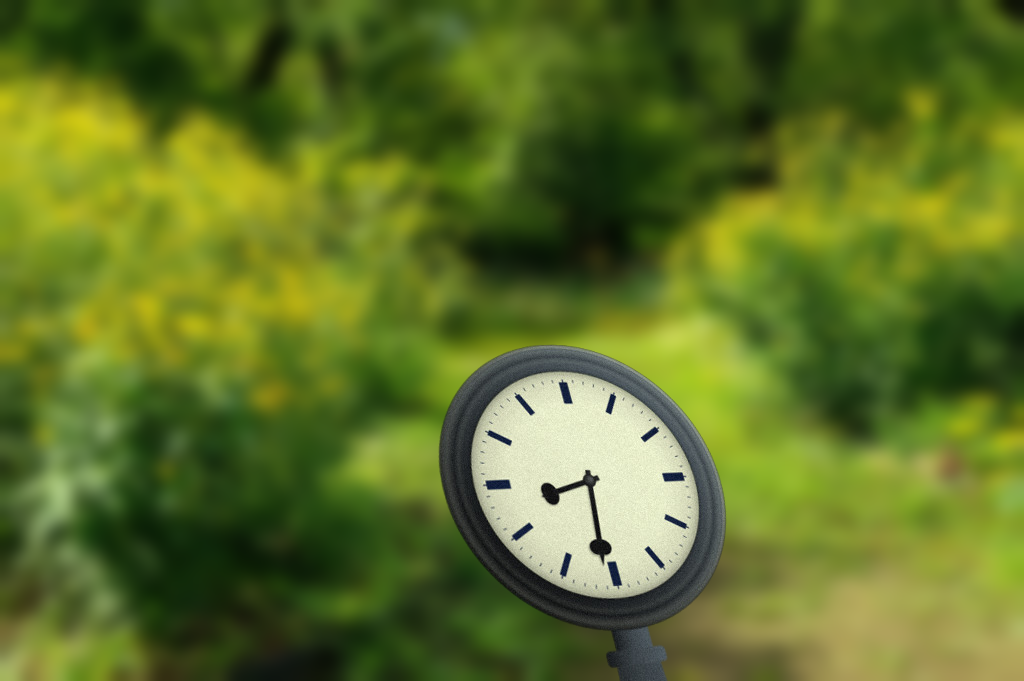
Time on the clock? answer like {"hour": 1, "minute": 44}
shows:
{"hour": 8, "minute": 31}
